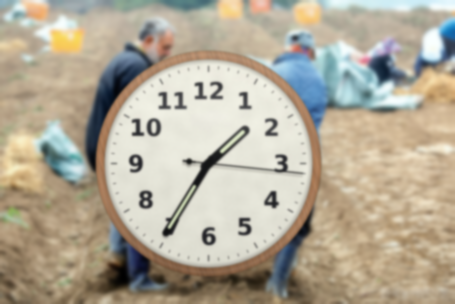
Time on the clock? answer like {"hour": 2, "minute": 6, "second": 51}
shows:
{"hour": 1, "minute": 35, "second": 16}
